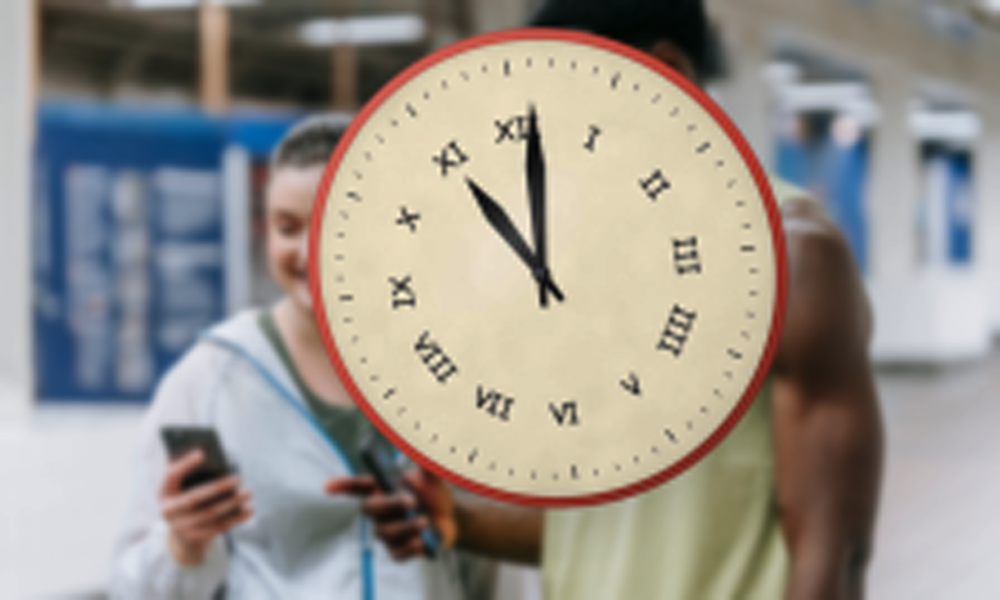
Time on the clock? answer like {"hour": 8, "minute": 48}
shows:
{"hour": 11, "minute": 1}
